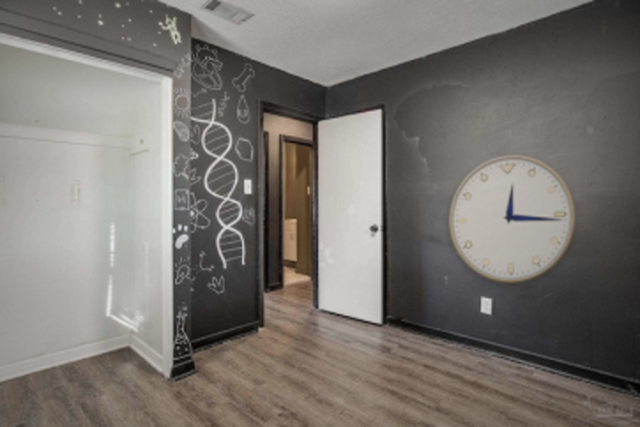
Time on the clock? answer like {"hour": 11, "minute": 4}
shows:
{"hour": 12, "minute": 16}
